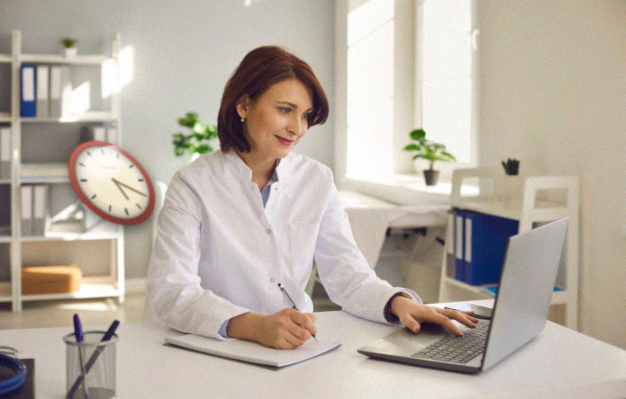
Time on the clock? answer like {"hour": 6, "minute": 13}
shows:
{"hour": 5, "minute": 20}
